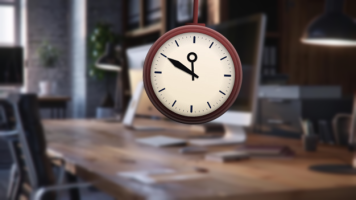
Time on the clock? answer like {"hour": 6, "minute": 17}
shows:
{"hour": 11, "minute": 50}
